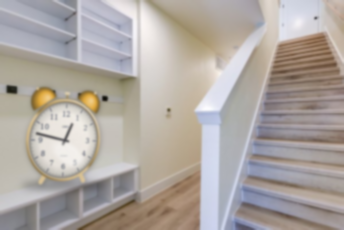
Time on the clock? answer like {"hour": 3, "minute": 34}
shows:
{"hour": 12, "minute": 47}
